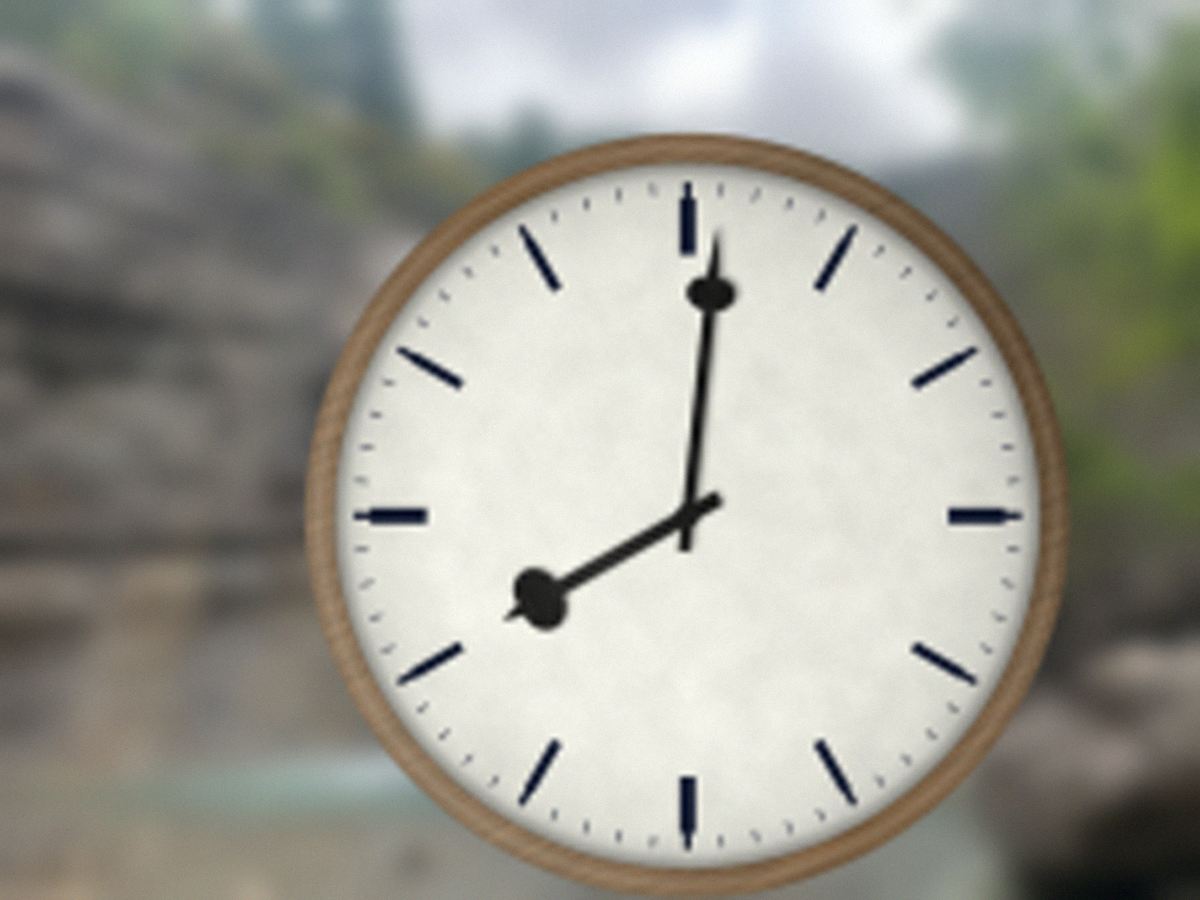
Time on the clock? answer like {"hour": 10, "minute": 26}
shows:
{"hour": 8, "minute": 1}
